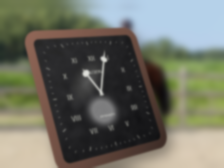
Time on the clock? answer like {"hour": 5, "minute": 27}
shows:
{"hour": 11, "minute": 4}
